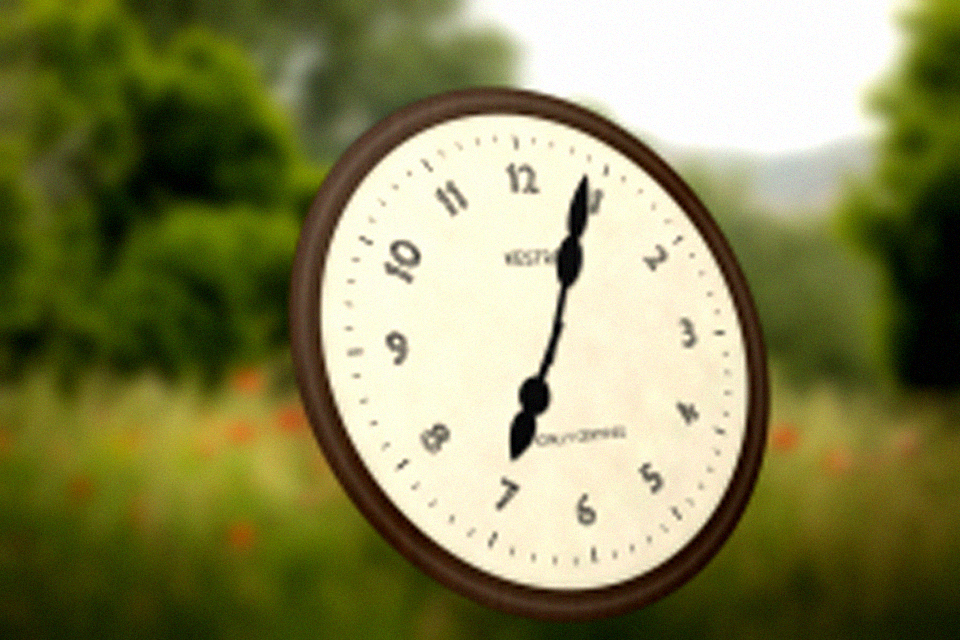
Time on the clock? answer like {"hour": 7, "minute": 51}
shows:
{"hour": 7, "minute": 4}
